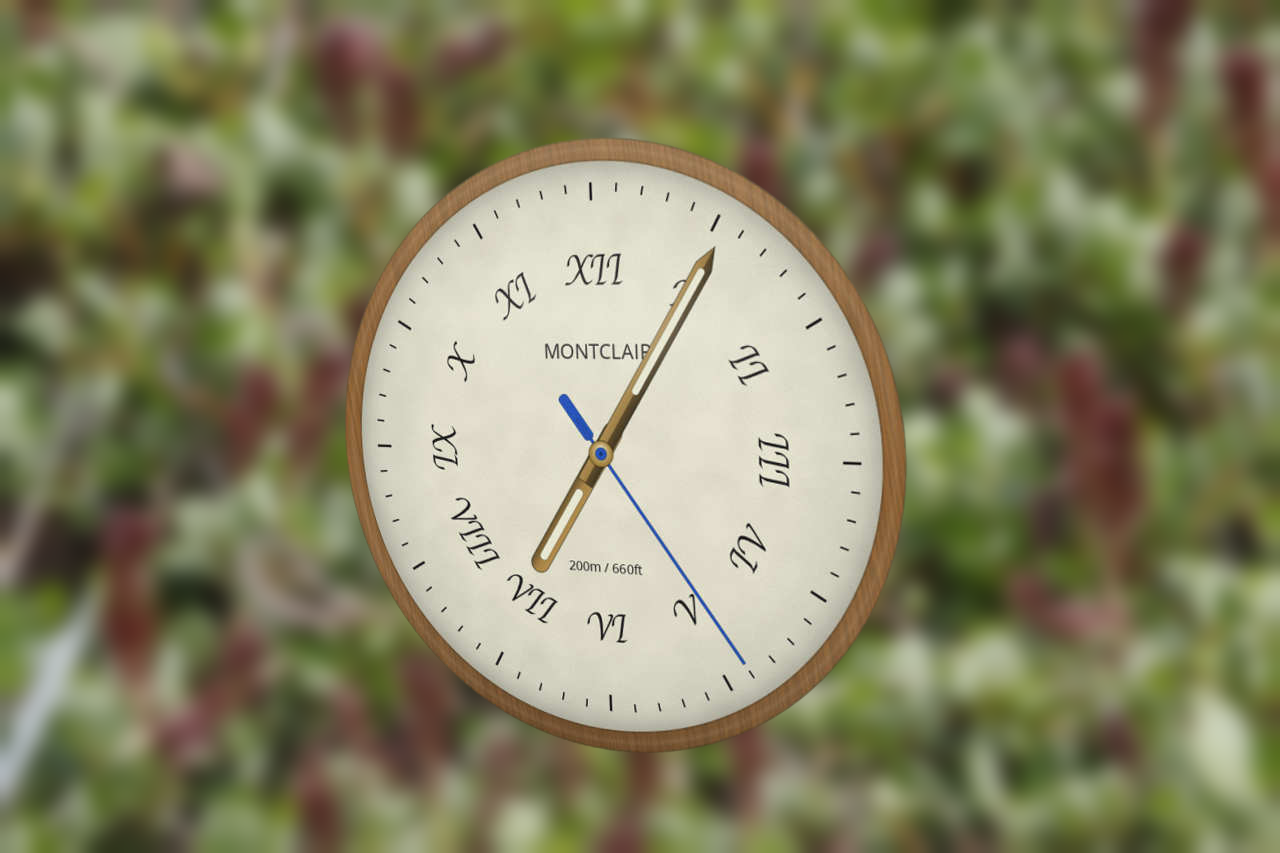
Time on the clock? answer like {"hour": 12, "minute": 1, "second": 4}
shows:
{"hour": 7, "minute": 5, "second": 24}
